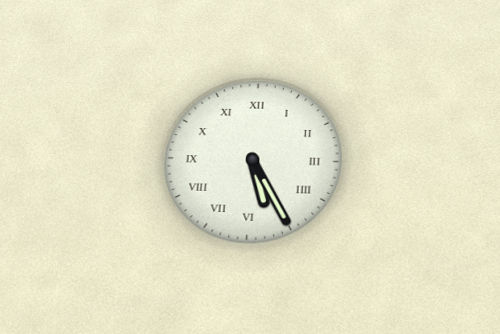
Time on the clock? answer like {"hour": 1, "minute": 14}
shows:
{"hour": 5, "minute": 25}
